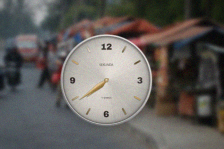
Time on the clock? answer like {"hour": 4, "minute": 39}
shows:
{"hour": 7, "minute": 39}
